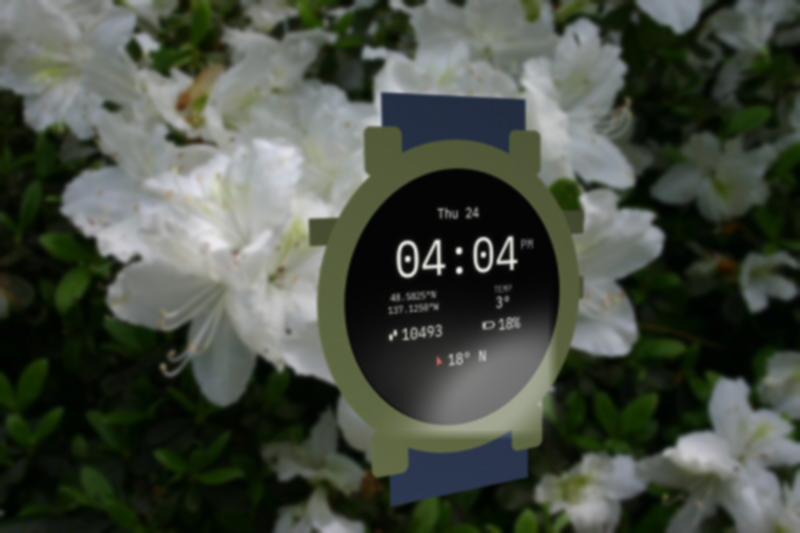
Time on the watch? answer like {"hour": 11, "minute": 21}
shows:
{"hour": 4, "minute": 4}
